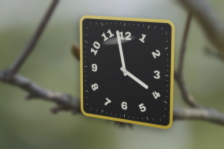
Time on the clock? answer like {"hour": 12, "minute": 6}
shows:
{"hour": 3, "minute": 58}
